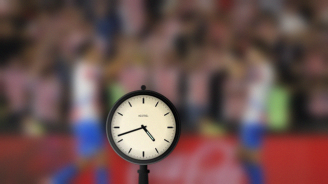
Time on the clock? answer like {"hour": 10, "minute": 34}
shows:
{"hour": 4, "minute": 42}
